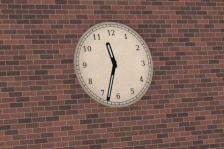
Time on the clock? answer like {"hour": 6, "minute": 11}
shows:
{"hour": 11, "minute": 33}
